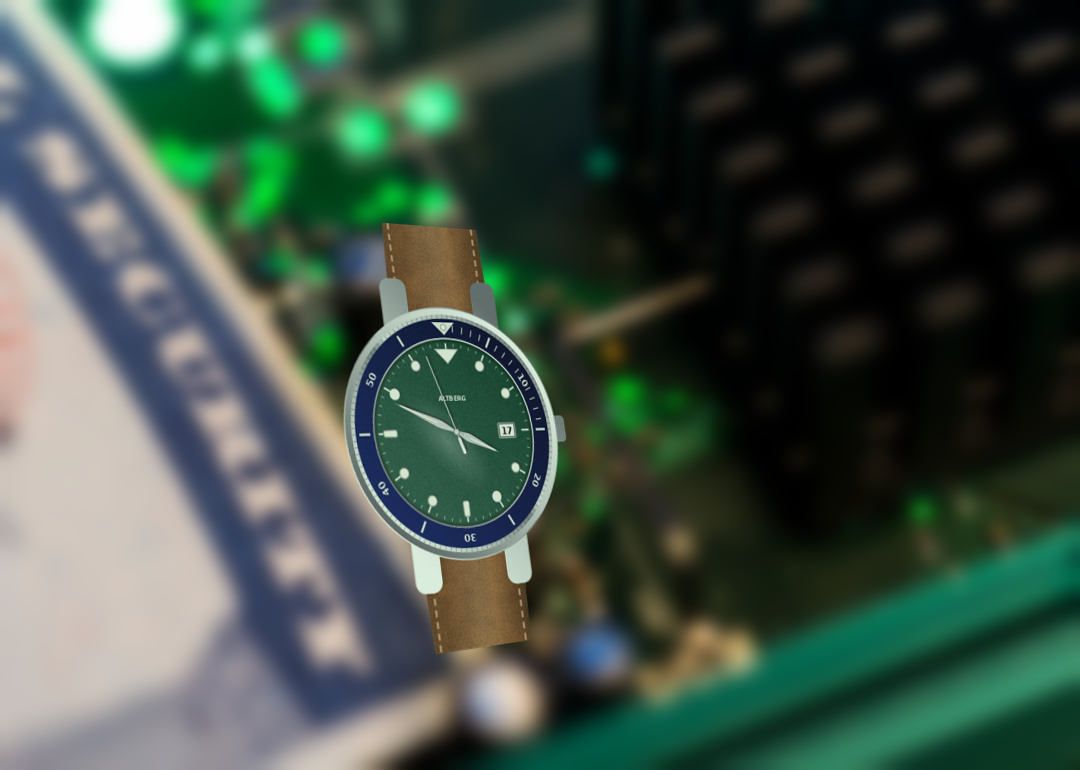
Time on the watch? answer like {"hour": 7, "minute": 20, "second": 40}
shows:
{"hour": 3, "minute": 48, "second": 57}
